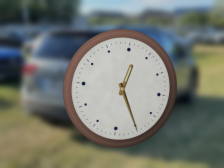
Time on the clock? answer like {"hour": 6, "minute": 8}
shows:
{"hour": 12, "minute": 25}
